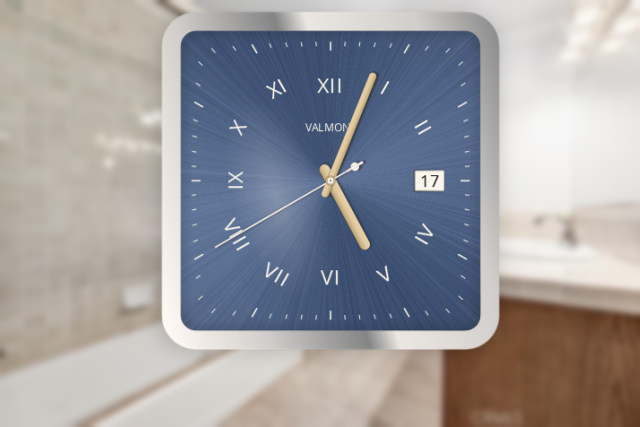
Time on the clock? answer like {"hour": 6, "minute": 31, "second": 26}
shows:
{"hour": 5, "minute": 3, "second": 40}
